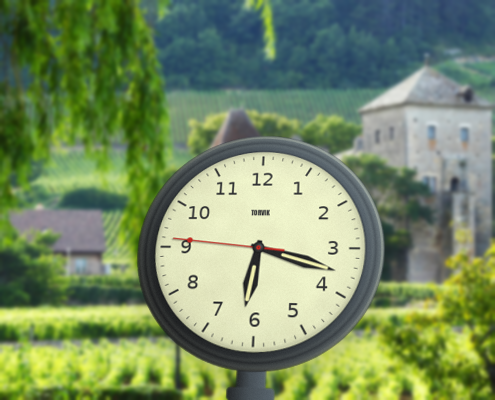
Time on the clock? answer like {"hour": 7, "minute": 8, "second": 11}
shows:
{"hour": 6, "minute": 17, "second": 46}
